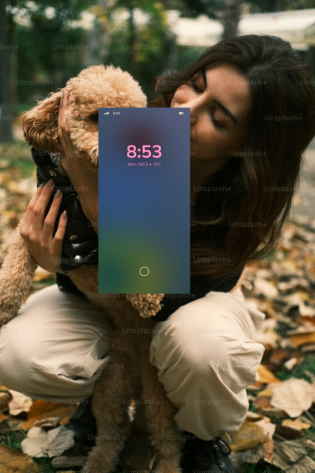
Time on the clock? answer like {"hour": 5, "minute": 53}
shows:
{"hour": 8, "minute": 53}
